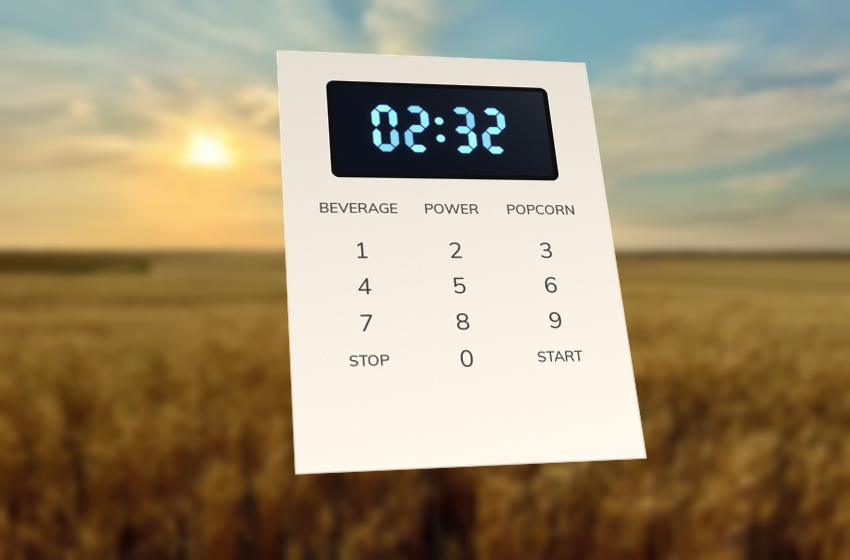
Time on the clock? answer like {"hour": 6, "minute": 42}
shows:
{"hour": 2, "minute": 32}
